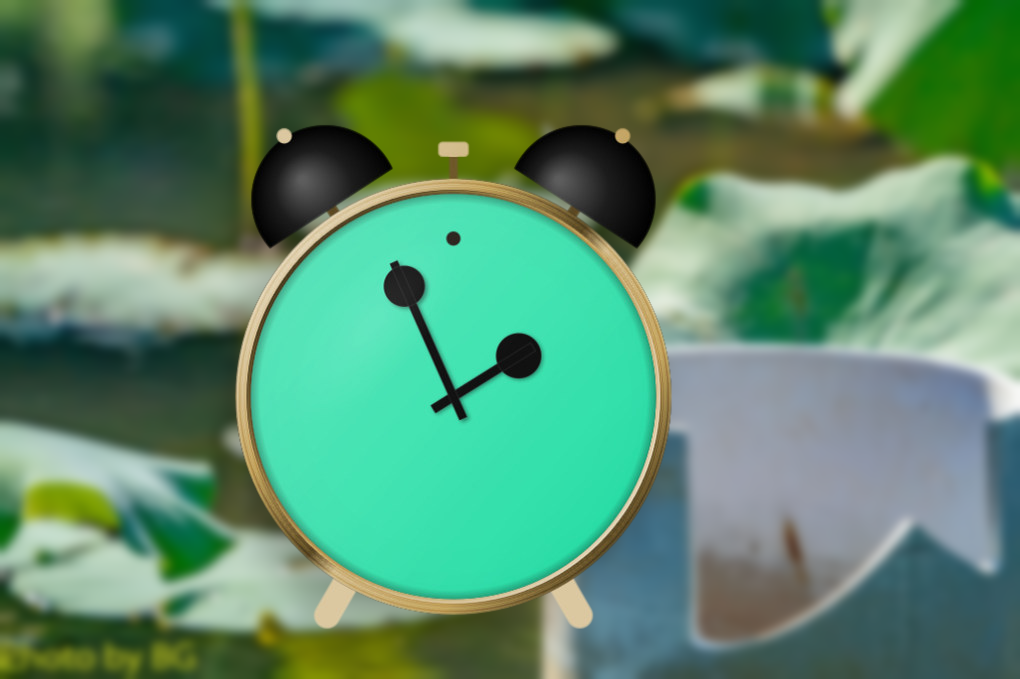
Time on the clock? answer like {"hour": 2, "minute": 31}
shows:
{"hour": 1, "minute": 56}
